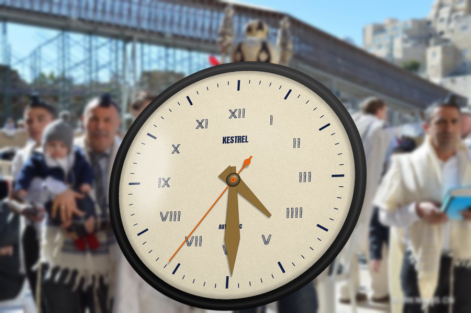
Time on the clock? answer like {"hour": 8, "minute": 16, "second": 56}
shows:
{"hour": 4, "minute": 29, "second": 36}
